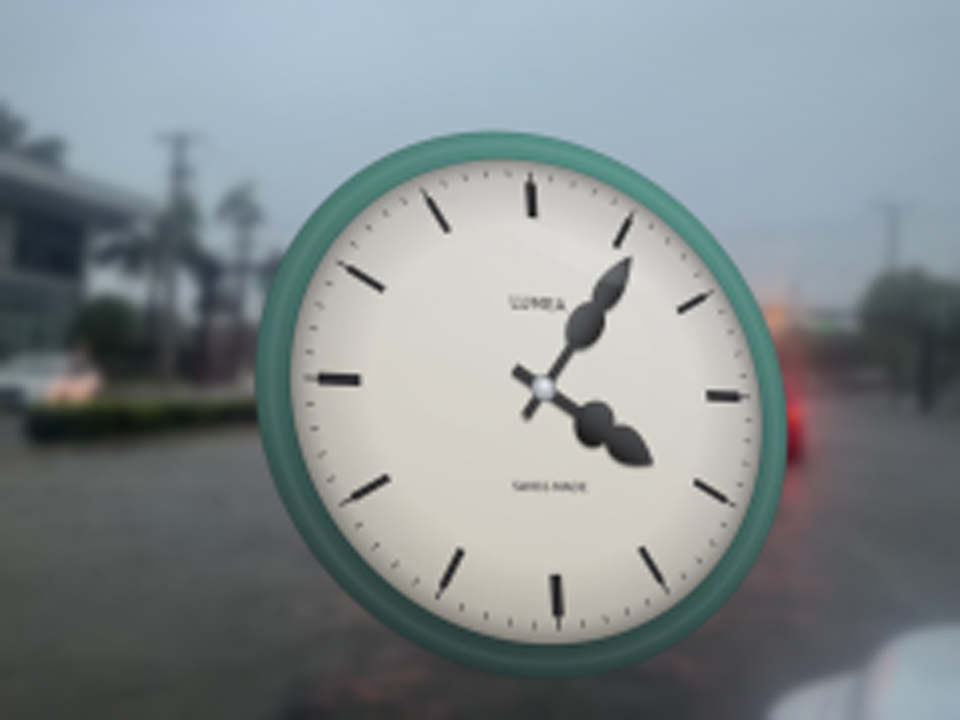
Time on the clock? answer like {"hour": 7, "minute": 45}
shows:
{"hour": 4, "minute": 6}
